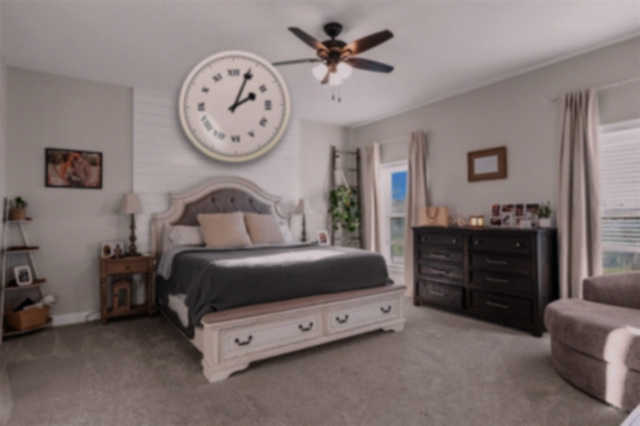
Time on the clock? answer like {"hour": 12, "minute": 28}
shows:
{"hour": 2, "minute": 4}
